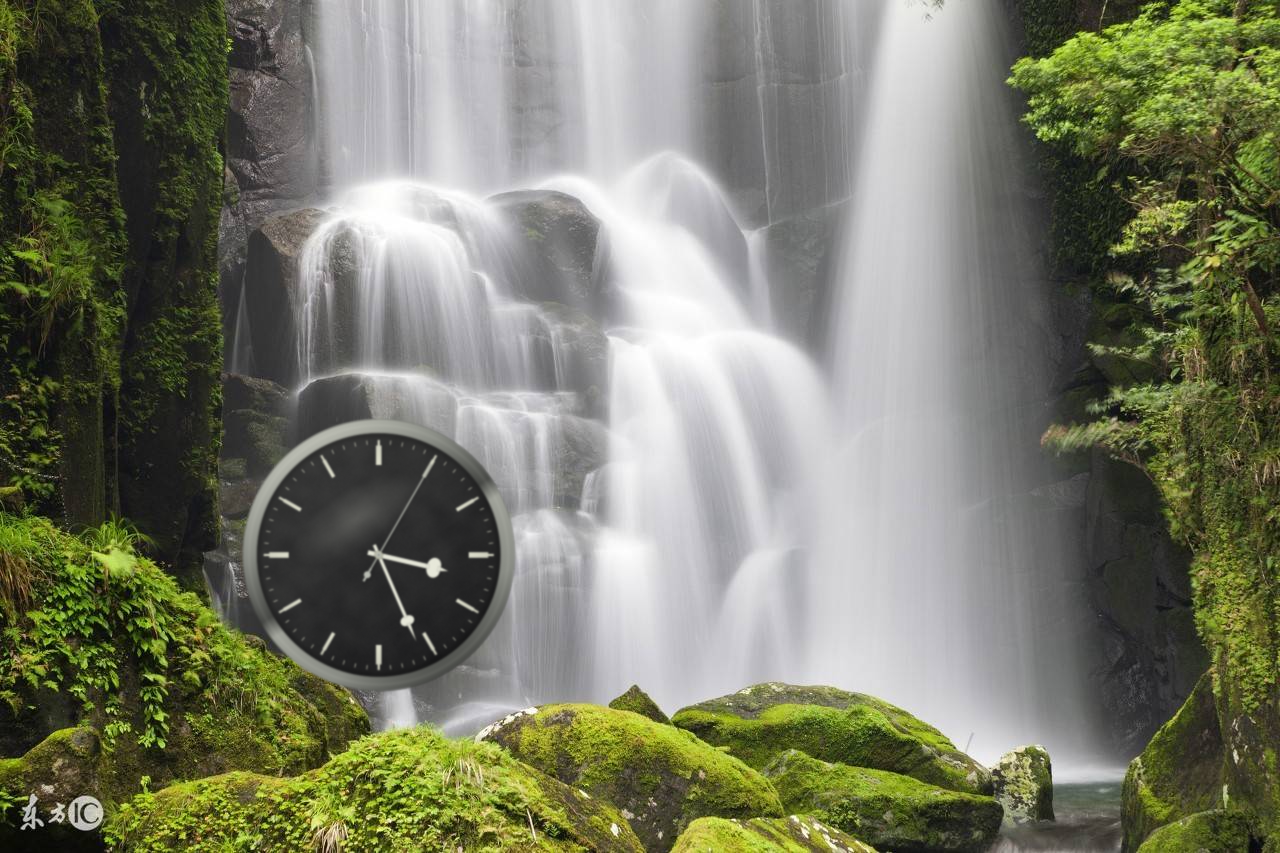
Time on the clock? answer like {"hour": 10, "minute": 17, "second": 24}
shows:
{"hour": 3, "minute": 26, "second": 5}
